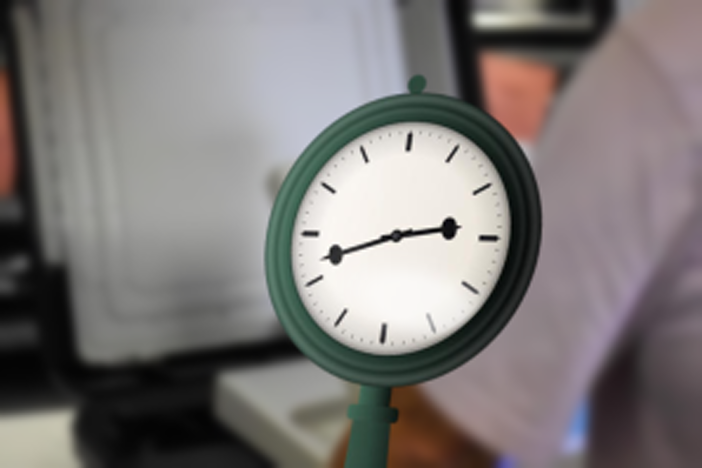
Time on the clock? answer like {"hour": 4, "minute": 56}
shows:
{"hour": 2, "minute": 42}
